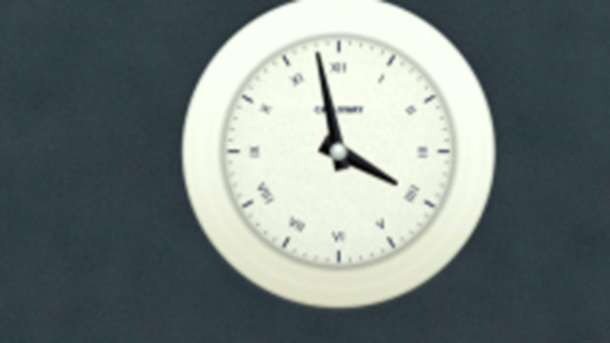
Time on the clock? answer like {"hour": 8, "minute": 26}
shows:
{"hour": 3, "minute": 58}
